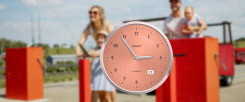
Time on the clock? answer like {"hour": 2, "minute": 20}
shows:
{"hour": 2, "minute": 54}
